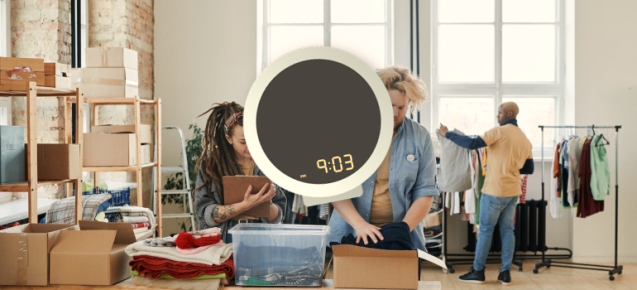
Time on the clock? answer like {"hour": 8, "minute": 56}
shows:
{"hour": 9, "minute": 3}
